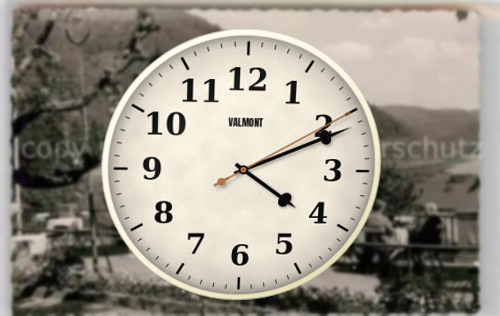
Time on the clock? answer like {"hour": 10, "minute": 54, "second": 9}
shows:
{"hour": 4, "minute": 11, "second": 10}
